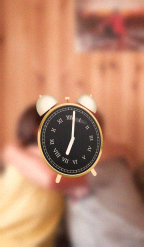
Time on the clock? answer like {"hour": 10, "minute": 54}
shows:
{"hour": 7, "minute": 2}
